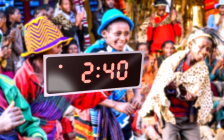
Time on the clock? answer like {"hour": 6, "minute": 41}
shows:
{"hour": 2, "minute": 40}
